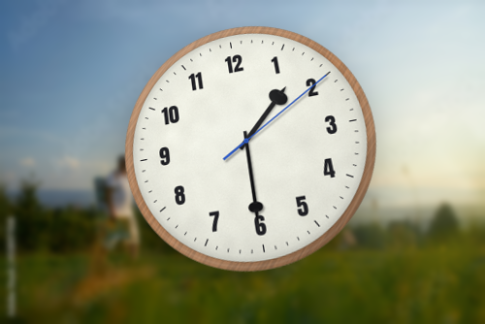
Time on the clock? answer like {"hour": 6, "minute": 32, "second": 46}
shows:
{"hour": 1, "minute": 30, "second": 10}
